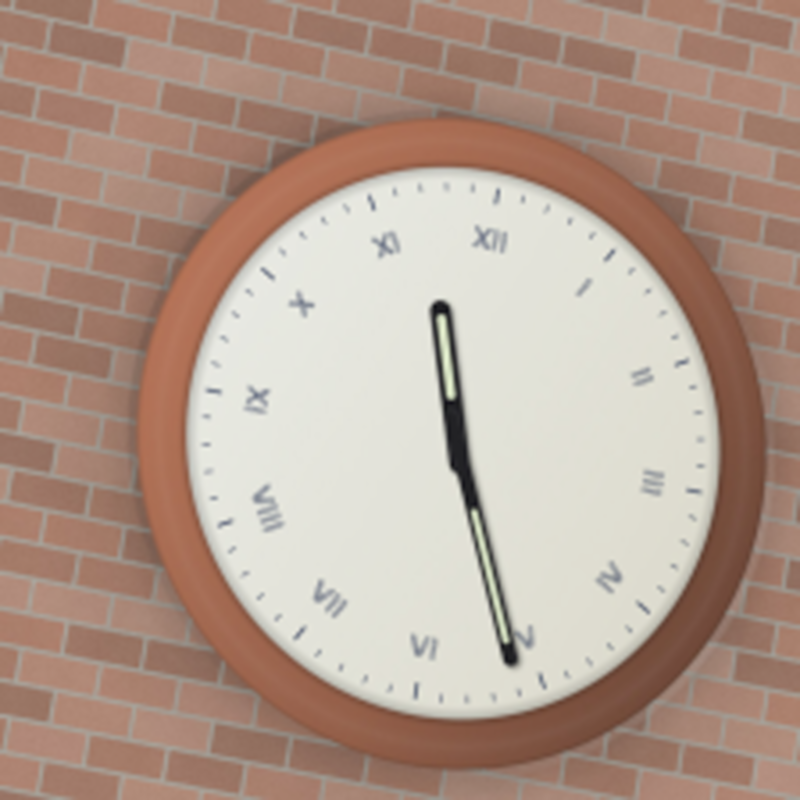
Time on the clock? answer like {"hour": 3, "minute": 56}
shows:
{"hour": 11, "minute": 26}
